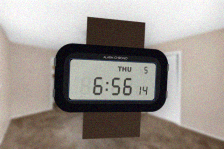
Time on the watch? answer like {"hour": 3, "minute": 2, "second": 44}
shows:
{"hour": 6, "minute": 56, "second": 14}
